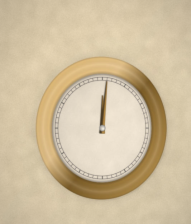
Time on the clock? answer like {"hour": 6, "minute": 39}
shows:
{"hour": 12, "minute": 1}
